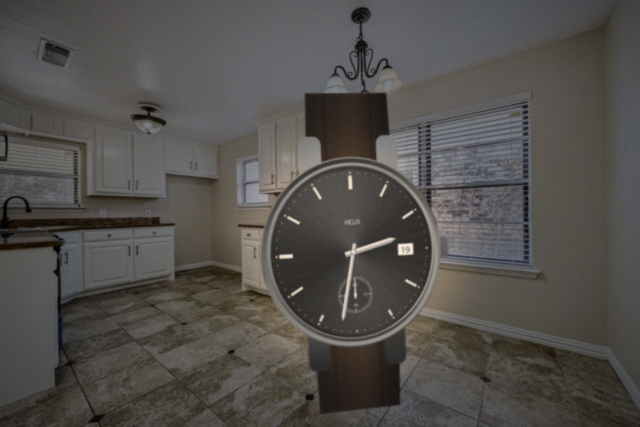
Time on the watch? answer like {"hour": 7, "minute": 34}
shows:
{"hour": 2, "minute": 32}
